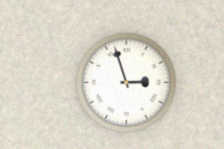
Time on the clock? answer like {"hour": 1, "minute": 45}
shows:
{"hour": 2, "minute": 57}
